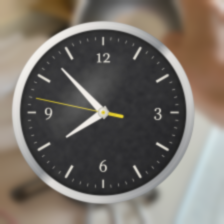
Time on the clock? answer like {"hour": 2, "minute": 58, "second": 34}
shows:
{"hour": 7, "minute": 52, "second": 47}
